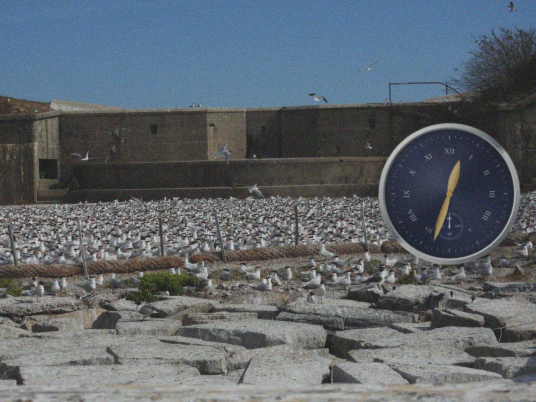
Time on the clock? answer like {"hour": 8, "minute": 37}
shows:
{"hour": 12, "minute": 33}
